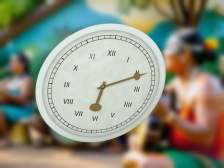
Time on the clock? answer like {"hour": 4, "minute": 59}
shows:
{"hour": 6, "minute": 11}
